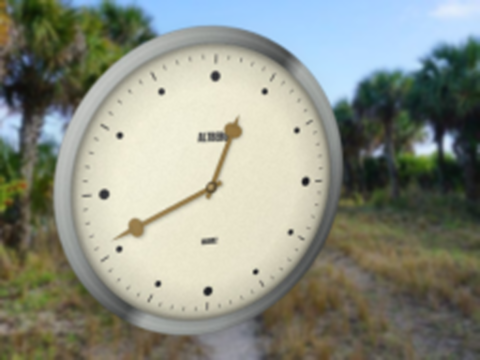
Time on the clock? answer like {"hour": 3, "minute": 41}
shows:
{"hour": 12, "minute": 41}
